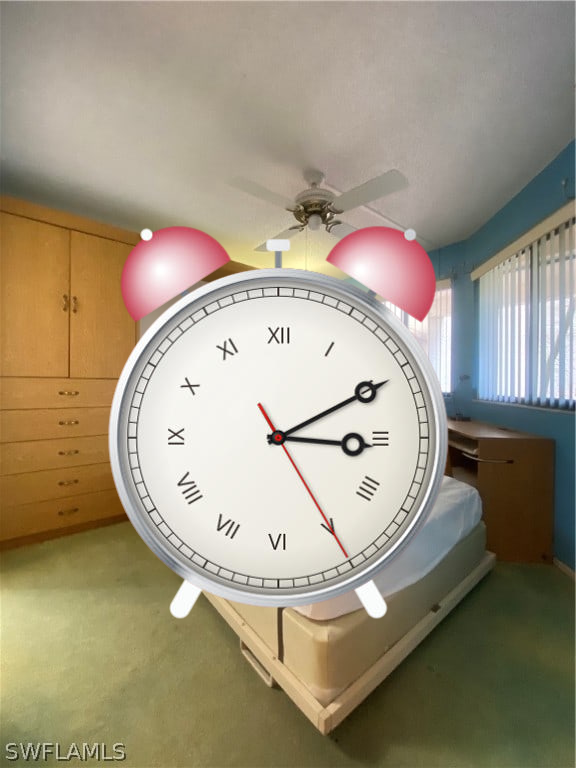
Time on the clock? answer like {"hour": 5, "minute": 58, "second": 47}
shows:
{"hour": 3, "minute": 10, "second": 25}
